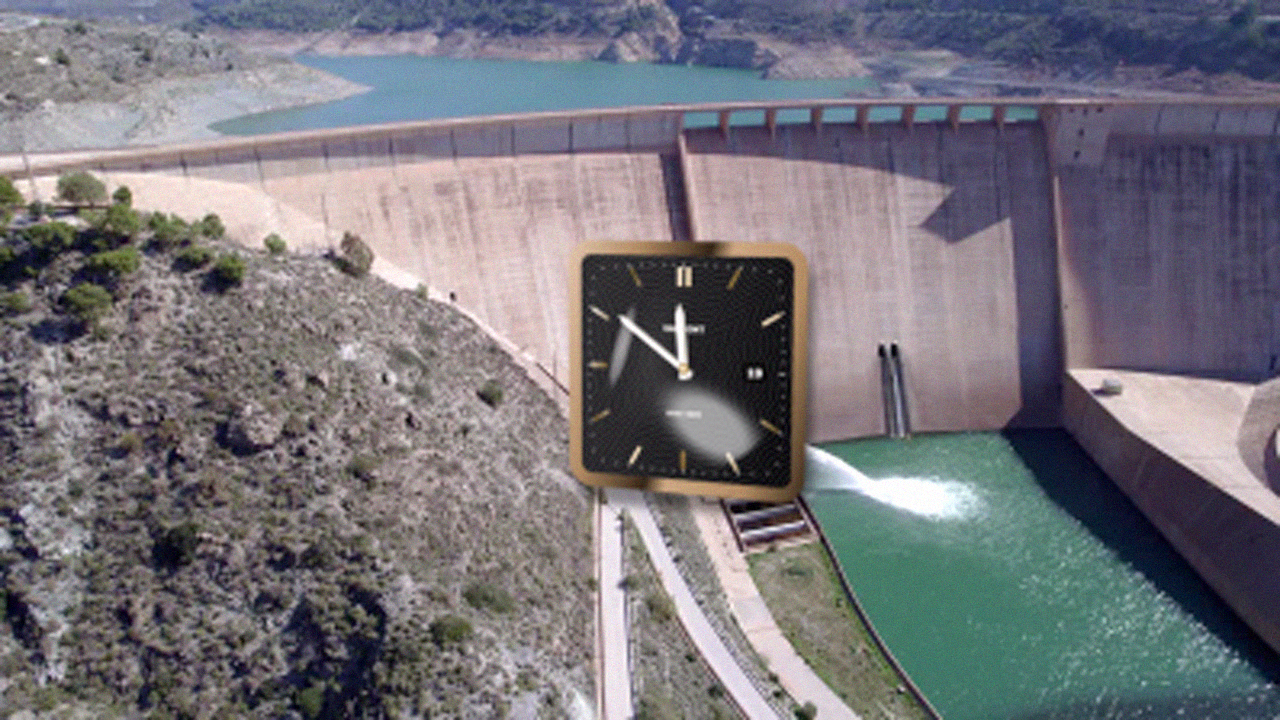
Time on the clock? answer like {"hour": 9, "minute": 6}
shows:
{"hour": 11, "minute": 51}
